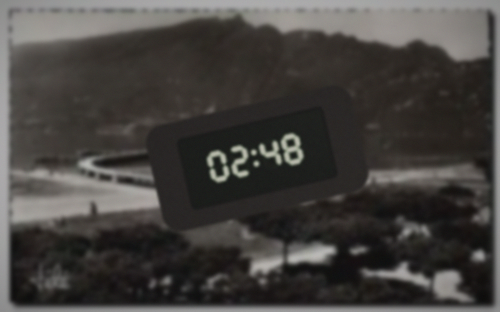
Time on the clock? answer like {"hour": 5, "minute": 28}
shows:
{"hour": 2, "minute": 48}
